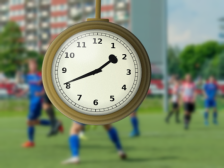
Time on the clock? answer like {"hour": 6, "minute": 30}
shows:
{"hour": 1, "minute": 41}
